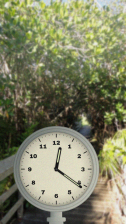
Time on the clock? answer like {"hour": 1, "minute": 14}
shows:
{"hour": 12, "minute": 21}
